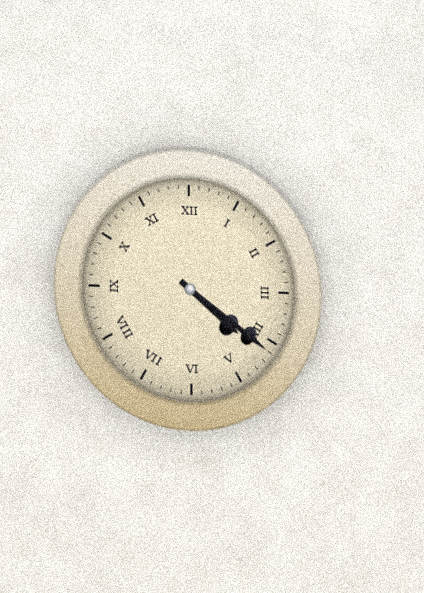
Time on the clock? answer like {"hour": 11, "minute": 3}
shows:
{"hour": 4, "minute": 21}
